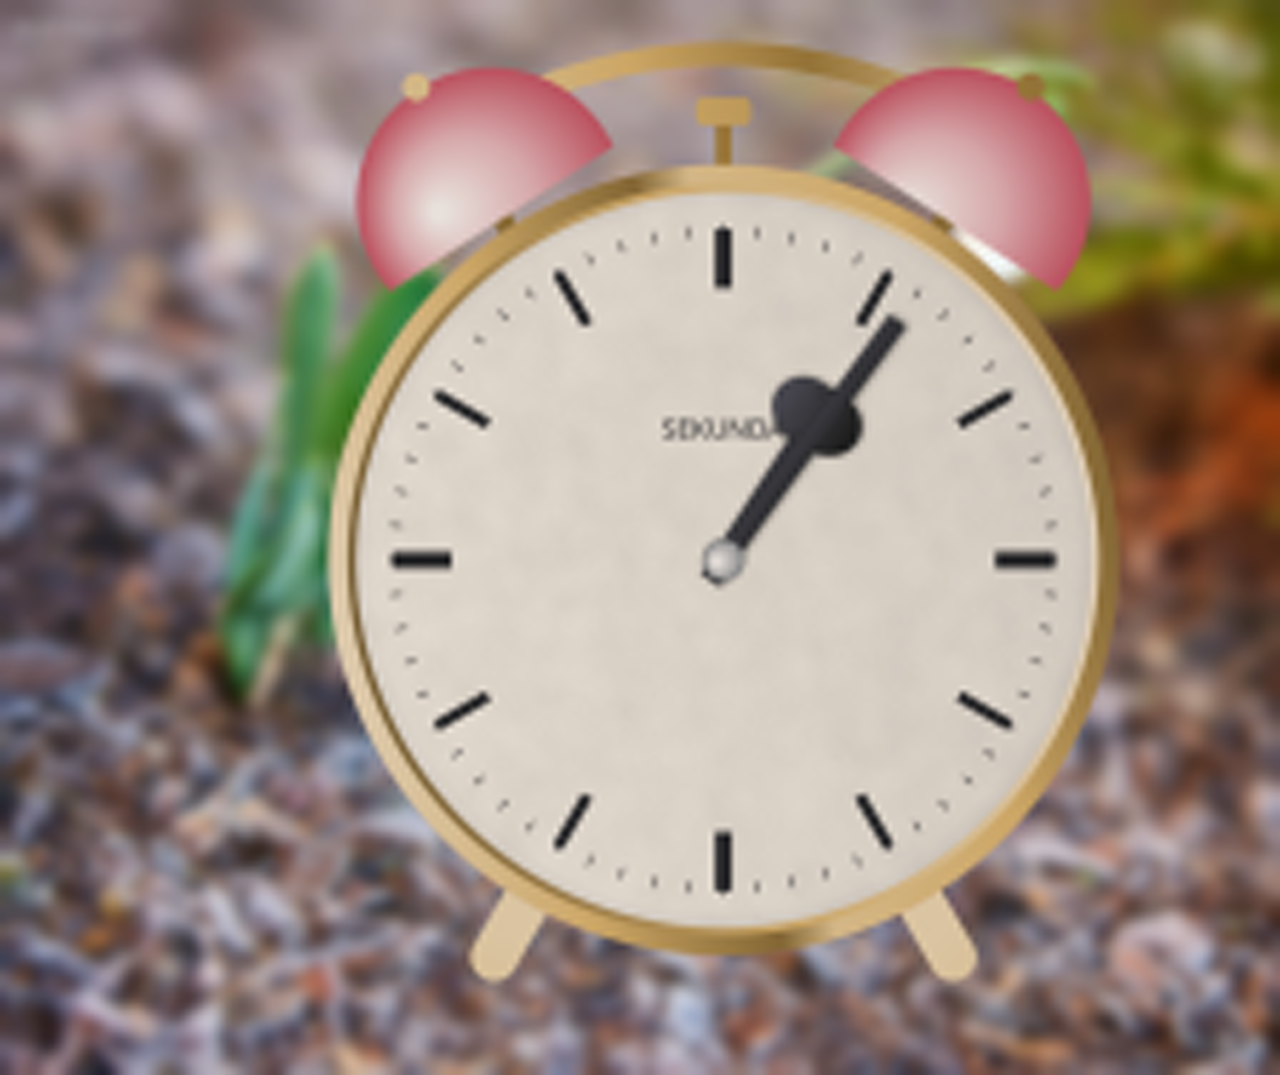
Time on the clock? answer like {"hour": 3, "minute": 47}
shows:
{"hour": 1, "minute": 6}
